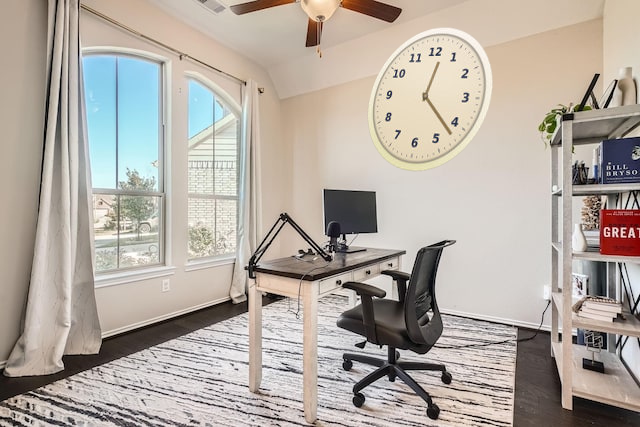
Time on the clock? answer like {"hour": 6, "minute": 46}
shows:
{"hour": 12, "minute": 22}
